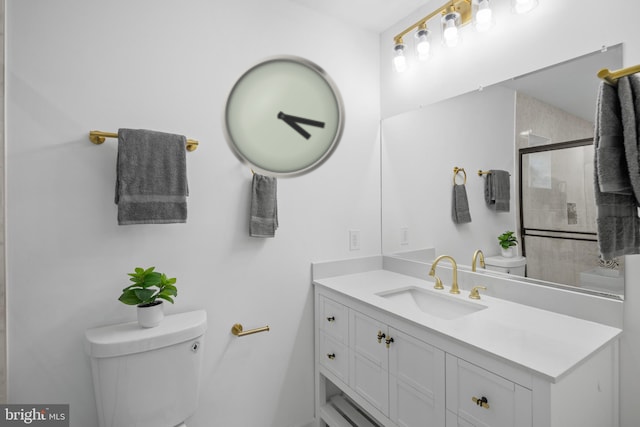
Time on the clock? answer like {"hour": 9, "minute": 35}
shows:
{"hour": 4, "minute": 17}
